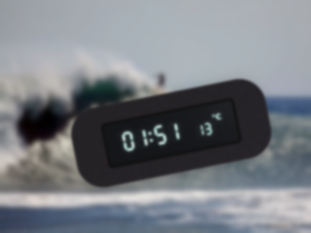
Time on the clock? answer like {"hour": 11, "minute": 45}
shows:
{"hour": 1, "minute": 51}
